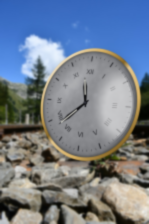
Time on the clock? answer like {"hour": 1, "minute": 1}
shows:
{"hour": 11, "minute": 38}
